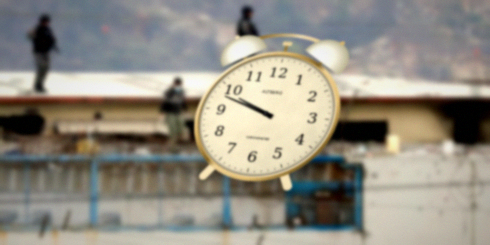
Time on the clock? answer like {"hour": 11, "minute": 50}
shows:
{"hour": 9, "minute": 48}
